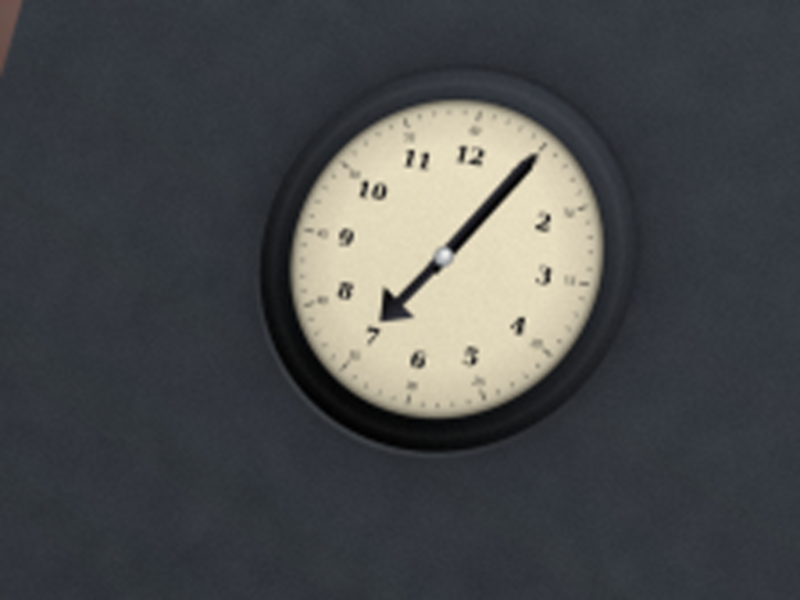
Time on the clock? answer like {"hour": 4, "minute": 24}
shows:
{"hour": 7, "minute": 5}
